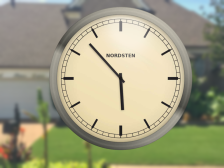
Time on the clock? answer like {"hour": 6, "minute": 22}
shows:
{"hour": 5, "minute": 53}
